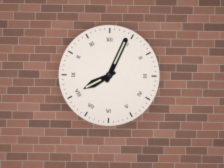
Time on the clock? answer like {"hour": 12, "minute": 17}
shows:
{"hour": 8, "minute": 4}
